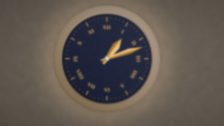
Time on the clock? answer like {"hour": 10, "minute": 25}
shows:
{"hour": 1, "minute": 12}
